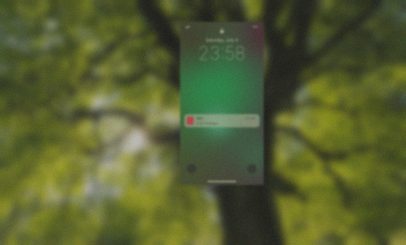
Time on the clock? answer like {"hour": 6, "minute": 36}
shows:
{"hour": 23, "minute": 58}
